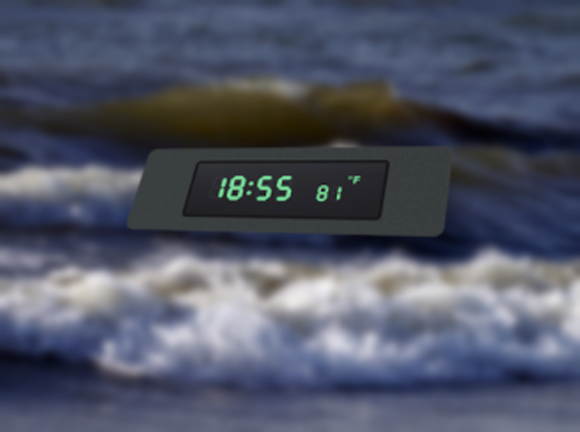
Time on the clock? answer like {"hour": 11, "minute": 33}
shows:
{"hour": 18, "minute": 55}
